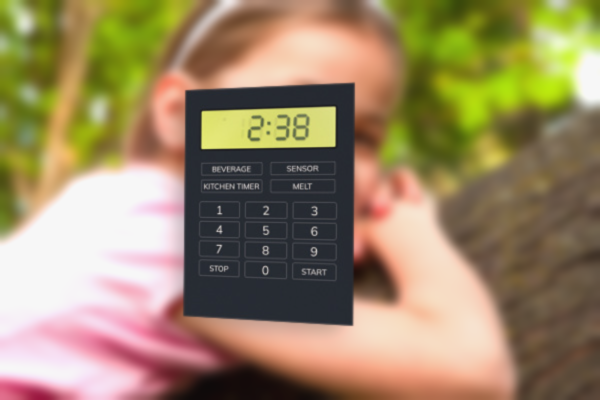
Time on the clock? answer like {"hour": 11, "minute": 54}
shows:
{"hour": 2, "minute": 38}
